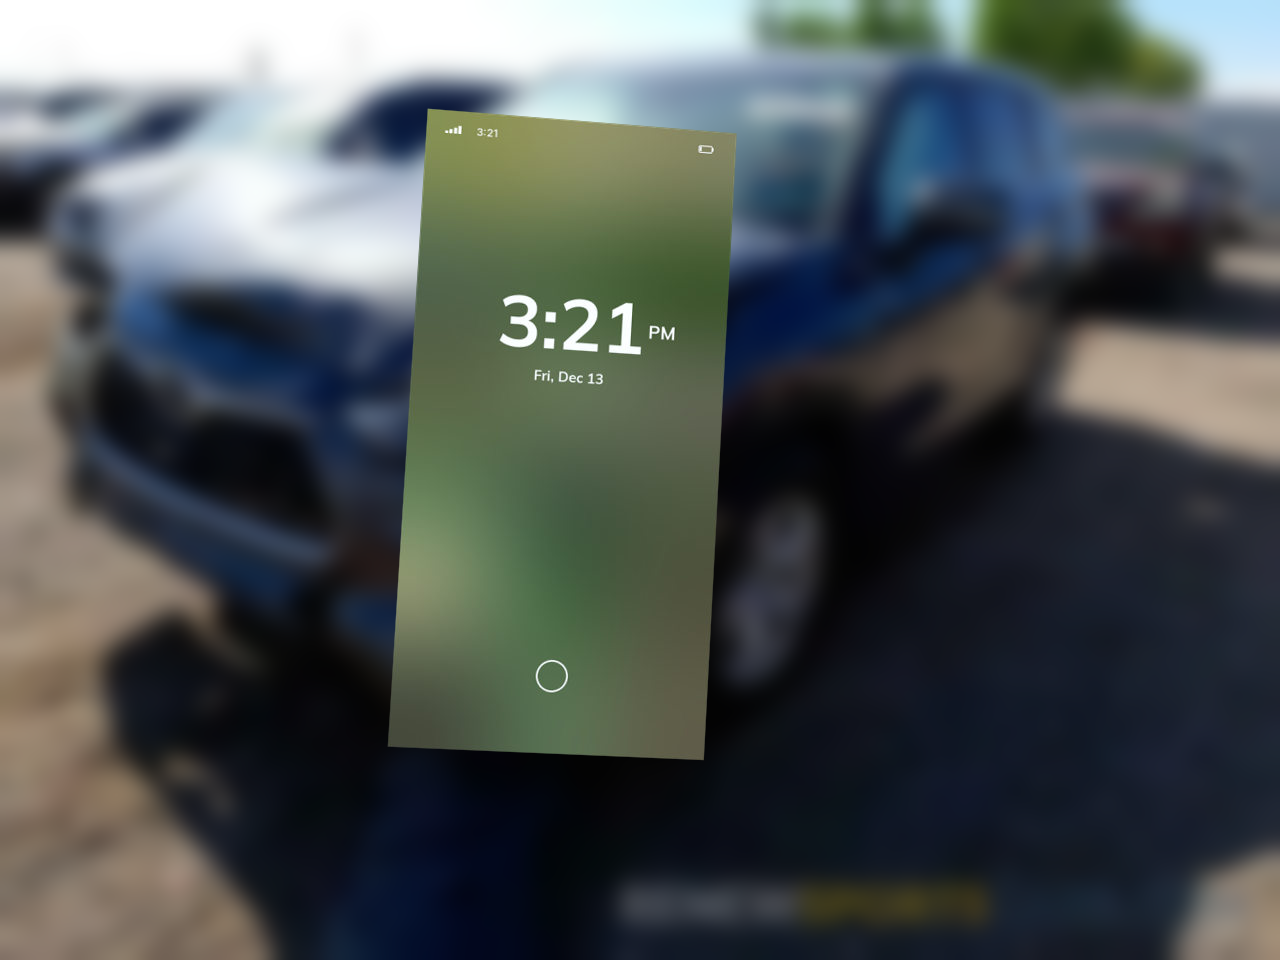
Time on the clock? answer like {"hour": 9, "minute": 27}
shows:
{"hour": 3, "minute": 21}
